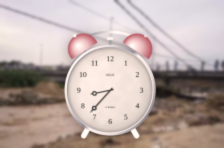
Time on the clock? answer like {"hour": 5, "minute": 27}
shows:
{"hour": 8, "minute": 37}
